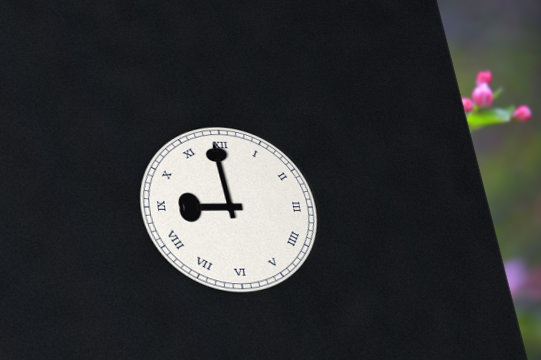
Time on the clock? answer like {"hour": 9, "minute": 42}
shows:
{"hour": 8, "minute": 59}
